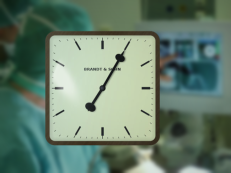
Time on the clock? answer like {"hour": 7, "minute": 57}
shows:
{"hour": 7, "minute": 5}
